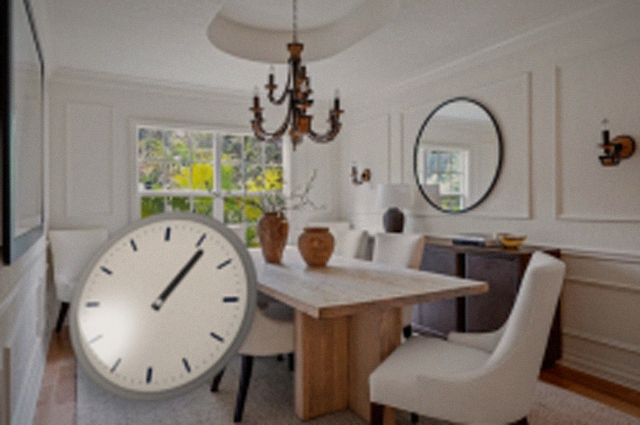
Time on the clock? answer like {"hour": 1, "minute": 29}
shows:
{"hour": 1, "minute": 6}
